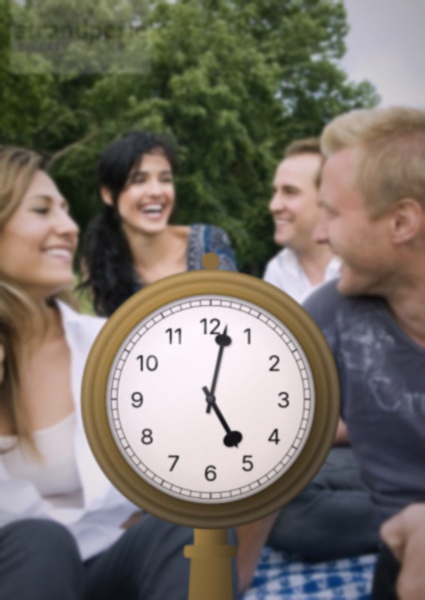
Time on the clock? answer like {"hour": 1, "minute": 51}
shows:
{"hour": 5, "minute": 2}
